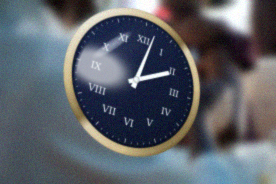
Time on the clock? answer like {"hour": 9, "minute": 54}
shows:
{"hour": 2, "minute": 2}
